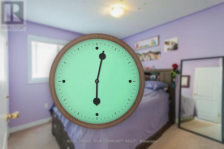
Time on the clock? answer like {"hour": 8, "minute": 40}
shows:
{"hour": 6, "minute": 2}
